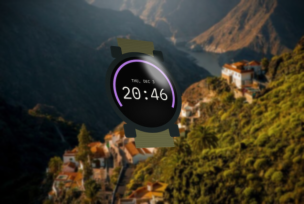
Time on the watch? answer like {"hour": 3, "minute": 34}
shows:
{"hour": 20, "minute": 46}
